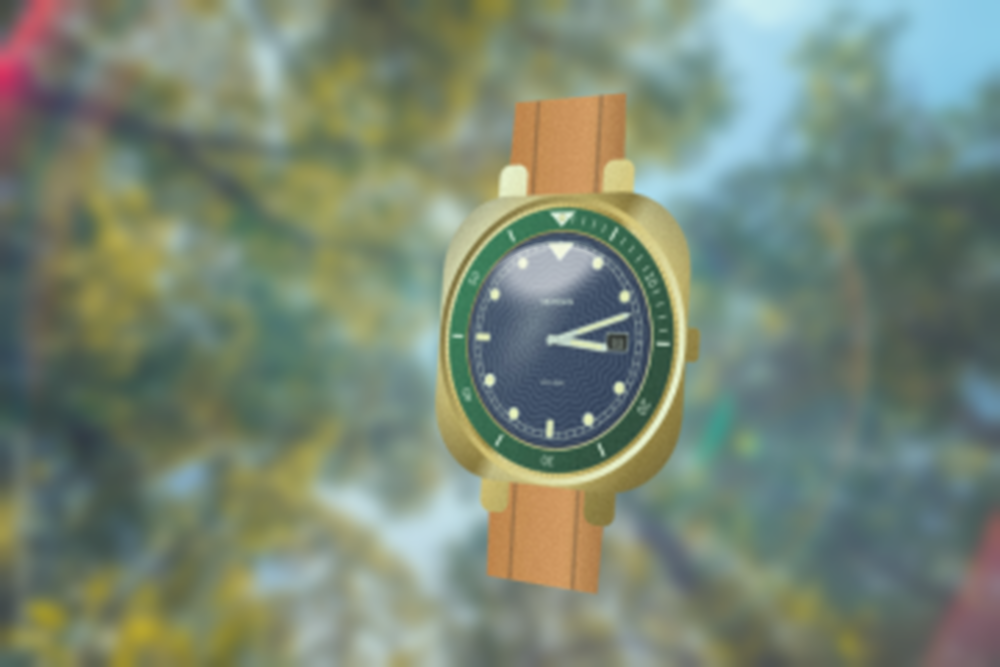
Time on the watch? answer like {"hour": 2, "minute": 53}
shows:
{"hour": 3, "minute": 12}
